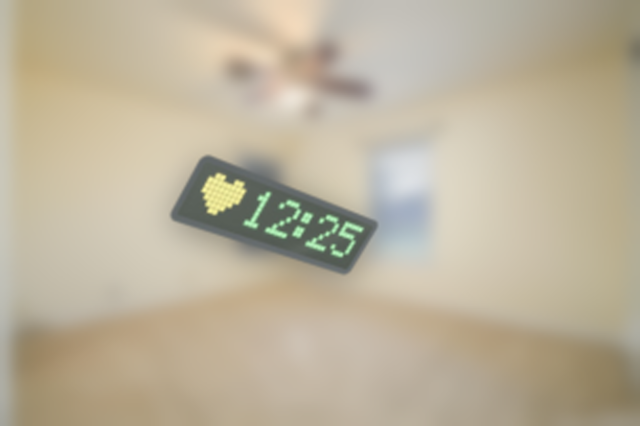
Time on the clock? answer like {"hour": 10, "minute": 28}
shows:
{"hour": 12, "minute": 25}
